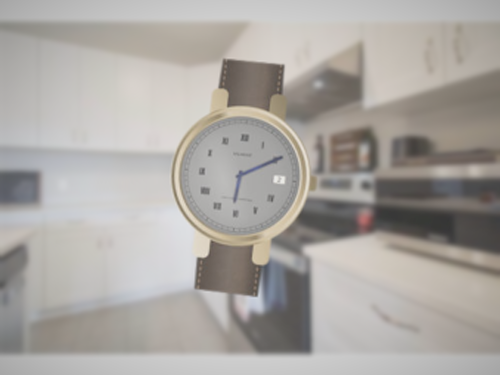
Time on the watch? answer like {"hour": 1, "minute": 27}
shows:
{"hour": 6, "minute": 10}
